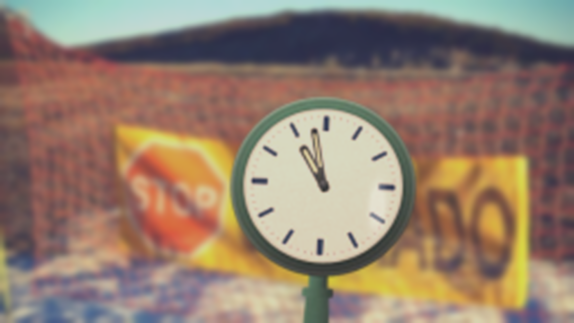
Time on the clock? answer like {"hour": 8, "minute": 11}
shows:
{"hour": 10, "minute": 58}
